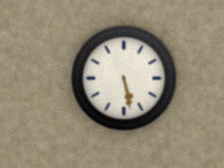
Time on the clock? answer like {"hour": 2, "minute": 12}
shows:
{"hour": 5, "minute": 28}
